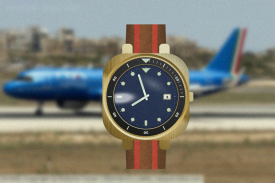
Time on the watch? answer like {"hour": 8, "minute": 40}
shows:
{"hour": 7, "minute": 57}
